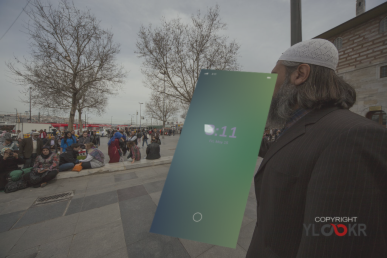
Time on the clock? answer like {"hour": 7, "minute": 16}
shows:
{"hour": 3, "minute": 11}
